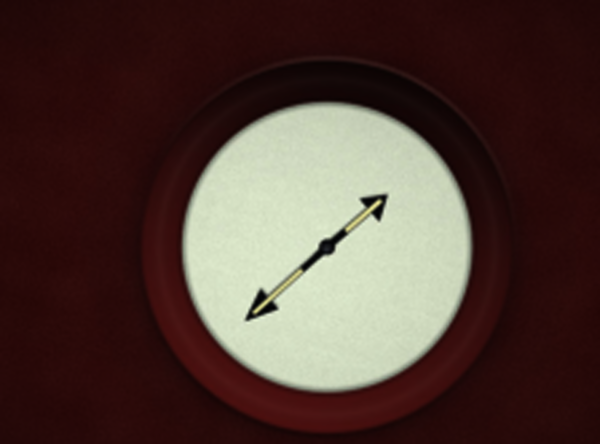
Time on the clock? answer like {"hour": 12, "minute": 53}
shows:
{"hour": 1, "minute": 38}
